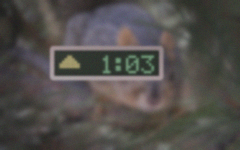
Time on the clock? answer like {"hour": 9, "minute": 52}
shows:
{"hour": 1, "minute": 3}
